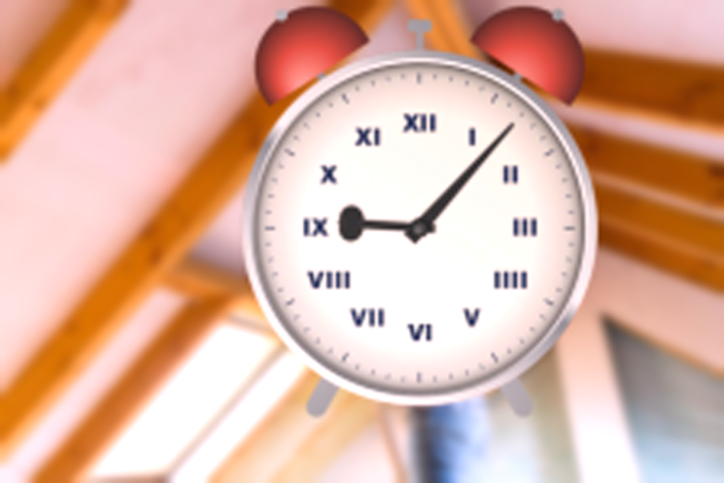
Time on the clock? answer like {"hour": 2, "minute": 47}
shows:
{"hour": 9, "minute": 7}
